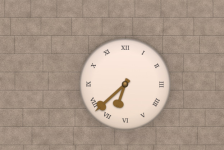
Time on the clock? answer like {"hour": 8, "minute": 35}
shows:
{"hour": 6, "minute": 38}
